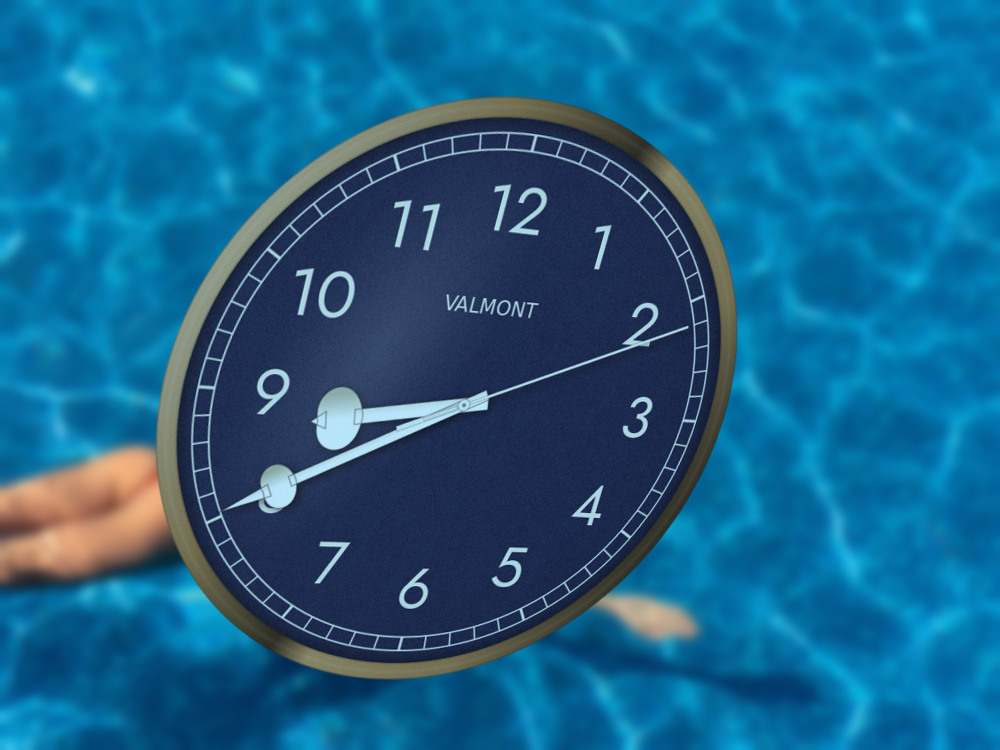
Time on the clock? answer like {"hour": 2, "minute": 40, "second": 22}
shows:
{"hour": 8, "minute": 40, "second": 11}
